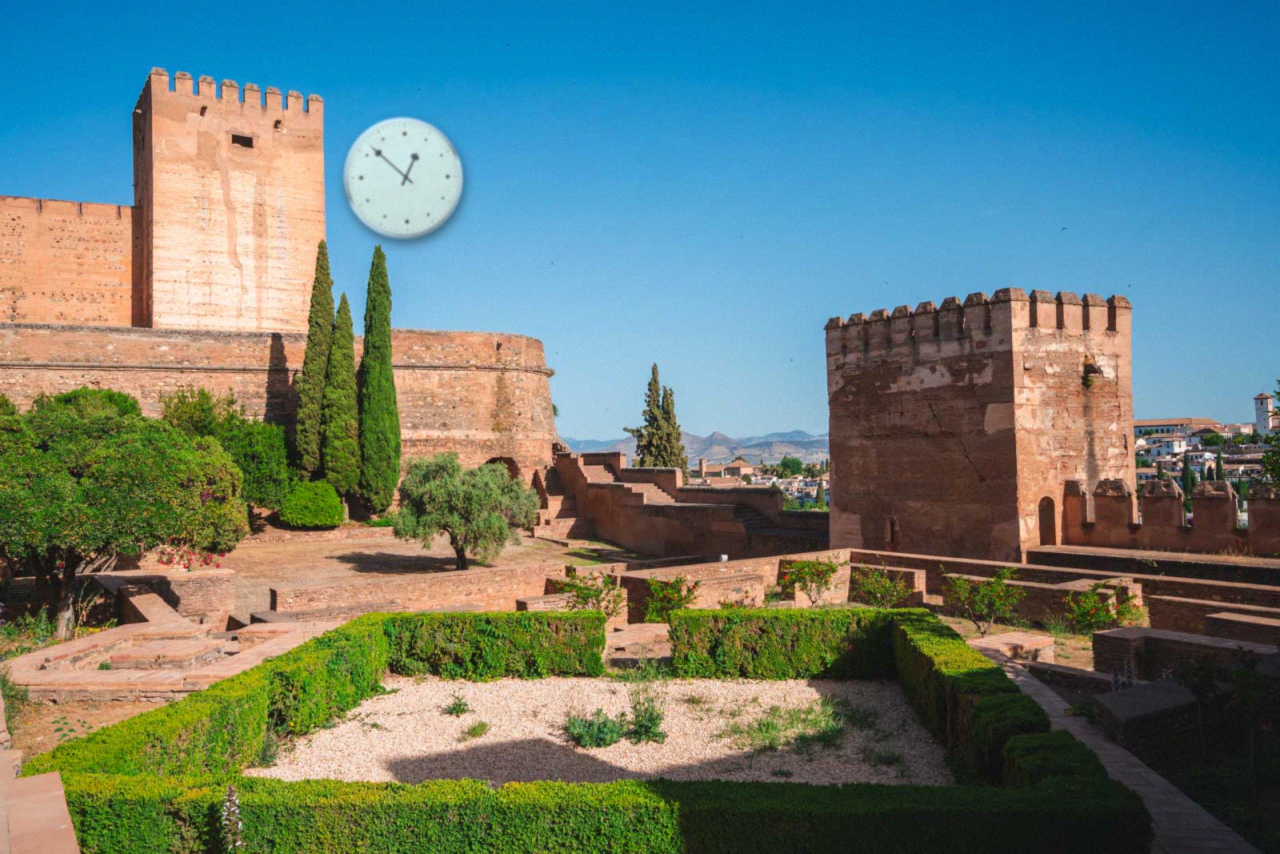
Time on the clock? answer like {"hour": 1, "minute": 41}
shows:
{"hour": 12, "minute": 52}
